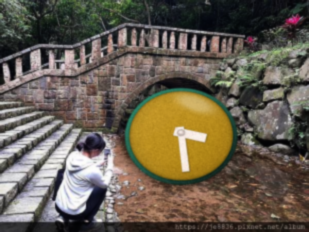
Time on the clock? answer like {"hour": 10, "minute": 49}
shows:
{"hour": 3, "minute": 29}
